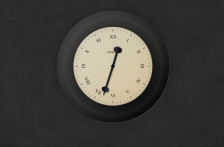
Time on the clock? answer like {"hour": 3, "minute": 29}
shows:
{"hour": 12, "minute": 33}
